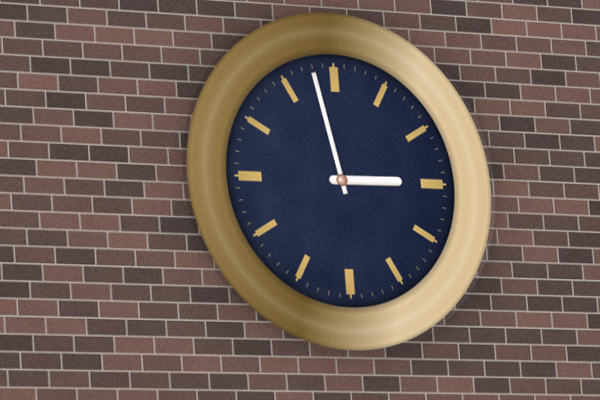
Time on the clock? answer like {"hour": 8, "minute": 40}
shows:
{"hour": 2, "minute": 58}
